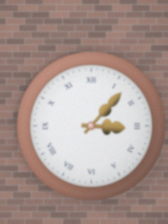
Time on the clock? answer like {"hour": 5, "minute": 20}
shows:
{"hour": 3, "minute": 7}
